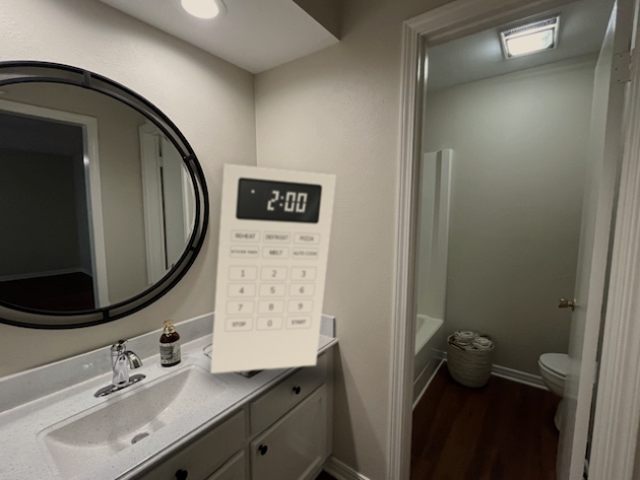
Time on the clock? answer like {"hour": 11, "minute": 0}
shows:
{"hour": 2, "minute": 0}
